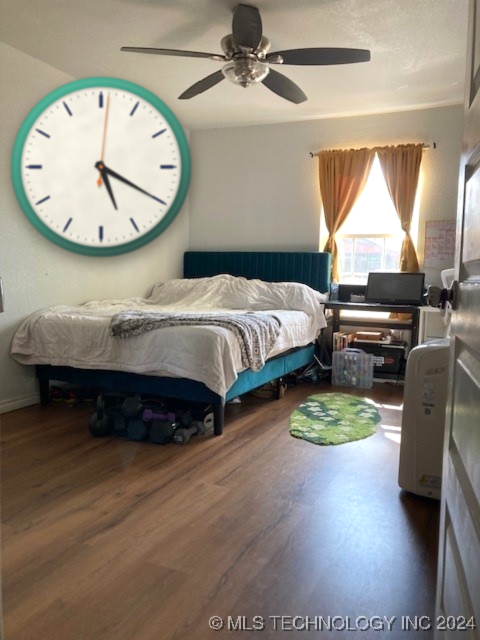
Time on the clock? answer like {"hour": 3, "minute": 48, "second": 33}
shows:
{"hour": 5, "minute": 20, "second": 1}
